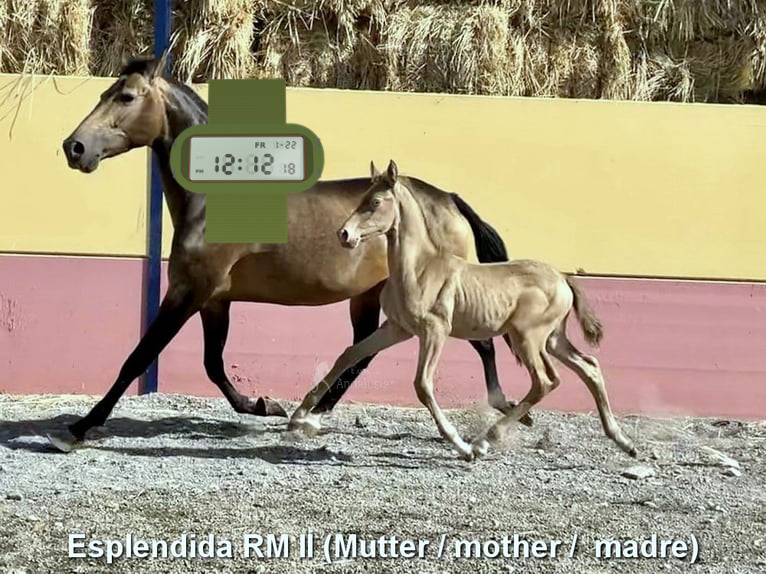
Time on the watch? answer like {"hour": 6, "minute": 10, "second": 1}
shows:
{"hour": 12, "minute": 12, "second": 18}
